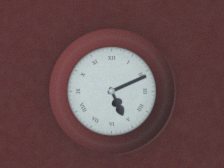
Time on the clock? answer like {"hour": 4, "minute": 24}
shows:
{"hour": 5, "minute": 11}
